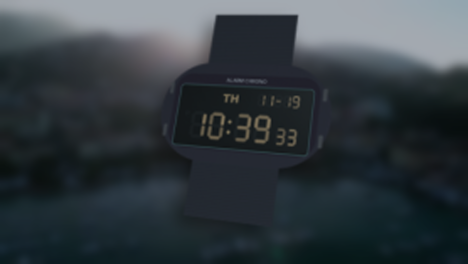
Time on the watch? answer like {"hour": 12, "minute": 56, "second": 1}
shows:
{"hour": 10, "minute": 39, "second": 33}
